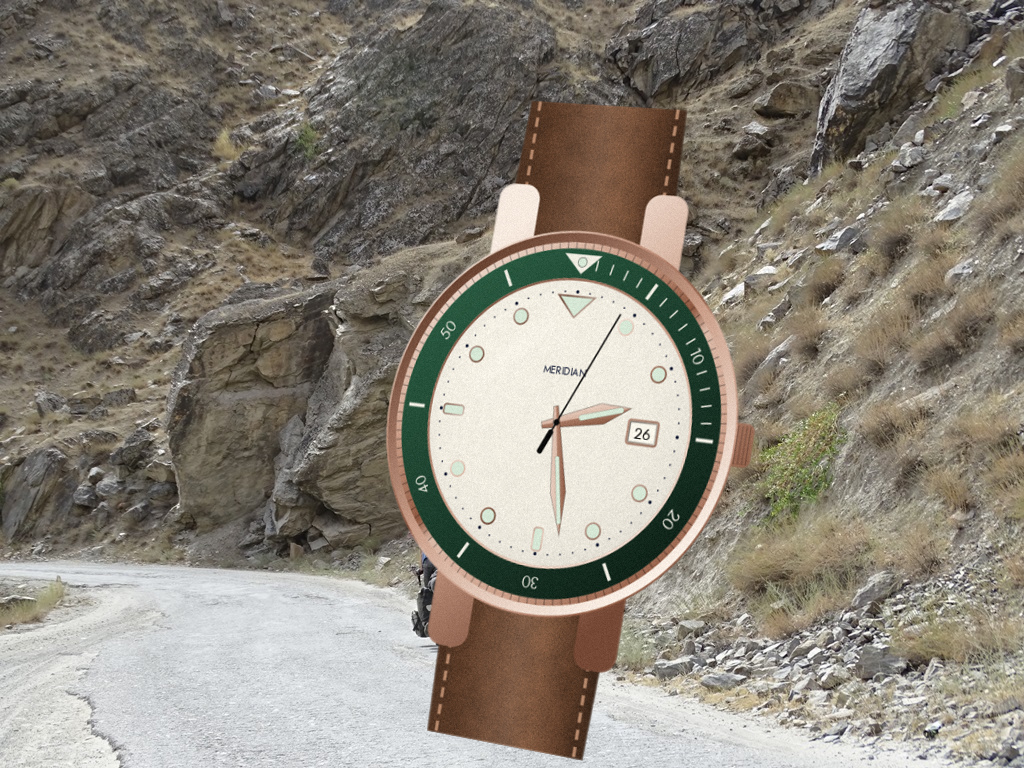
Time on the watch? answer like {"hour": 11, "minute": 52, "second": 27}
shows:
{"hour": 2, "minute": 28, "second": 4}
